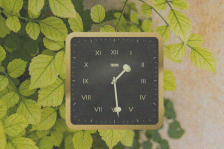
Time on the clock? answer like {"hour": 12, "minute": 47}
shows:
{"hour": 1, "minute": 29}
